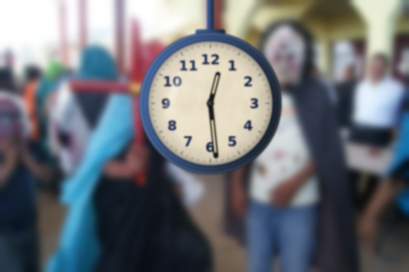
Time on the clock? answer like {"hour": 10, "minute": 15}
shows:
{"hour": 12, "minute": 29}
